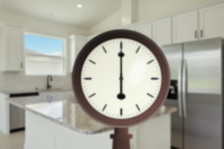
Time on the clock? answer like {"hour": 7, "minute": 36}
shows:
{"hour": 6, "minute": 0}
